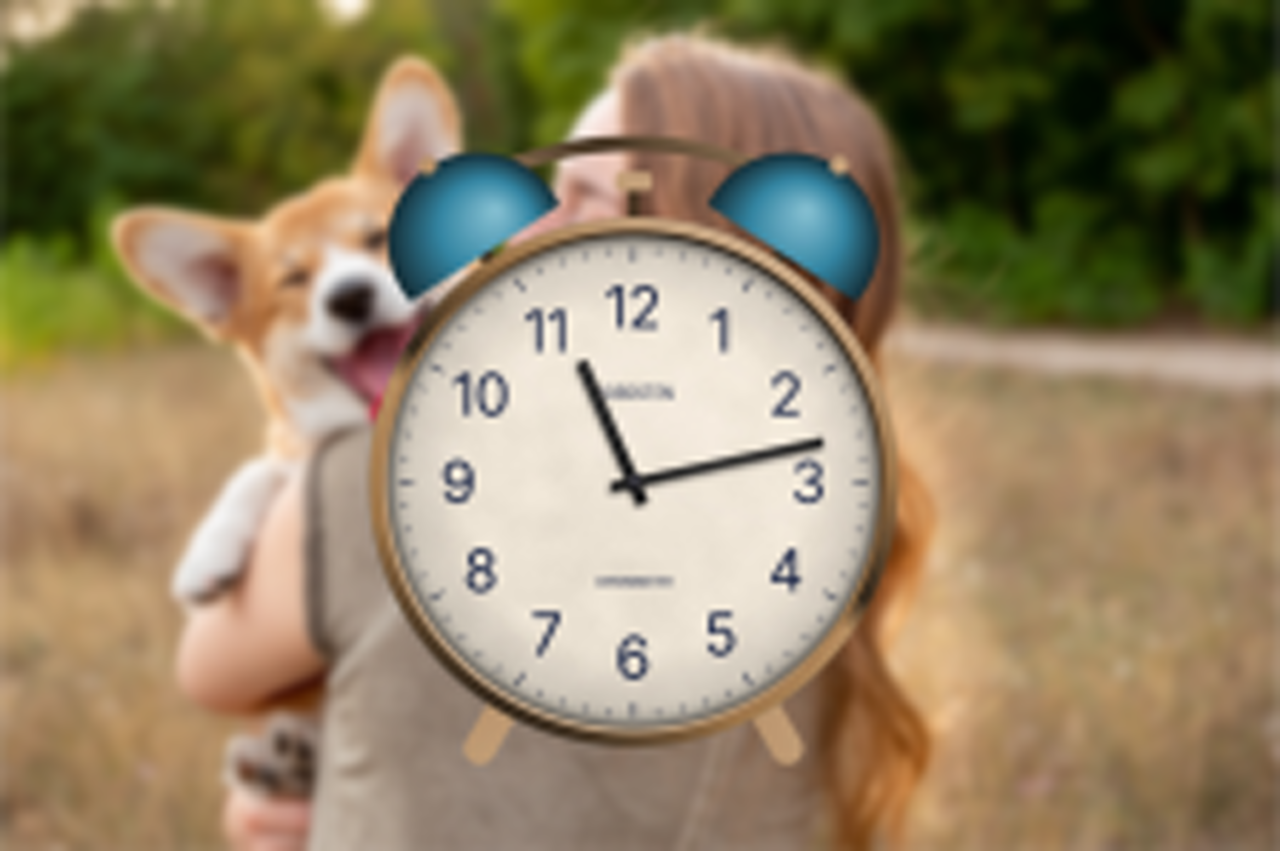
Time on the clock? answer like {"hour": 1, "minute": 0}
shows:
{"hour": 11, "minute": 13}
